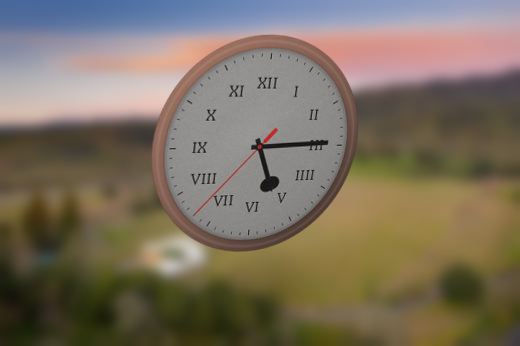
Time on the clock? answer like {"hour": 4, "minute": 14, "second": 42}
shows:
{"hour": 5, "minute": 14, "second": 37}
